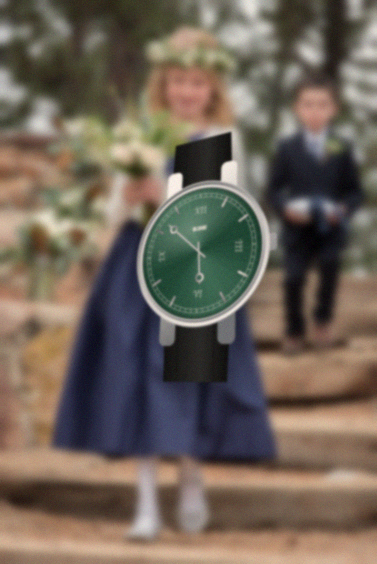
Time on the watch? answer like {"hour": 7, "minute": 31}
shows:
{"hour": 5, "minute": 52}
